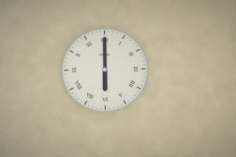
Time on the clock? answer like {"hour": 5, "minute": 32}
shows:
{"hour": 6, "minute": 0}
